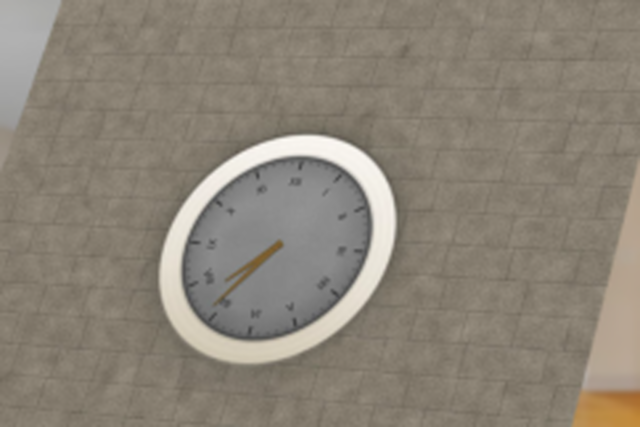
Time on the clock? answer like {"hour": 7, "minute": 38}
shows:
{"hour": 7, "minute": 36}
